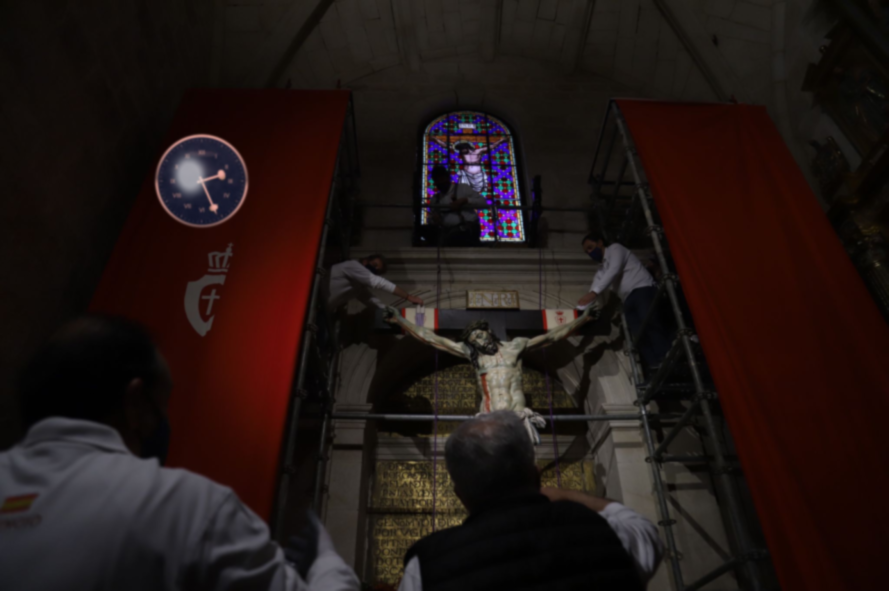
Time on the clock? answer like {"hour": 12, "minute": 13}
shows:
{"hour": 2, "minute": 26}
